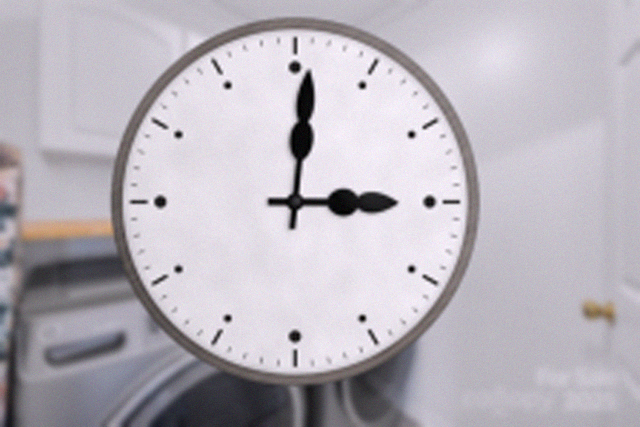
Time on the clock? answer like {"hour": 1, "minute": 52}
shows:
{"hour": 3, "minute": 1}
